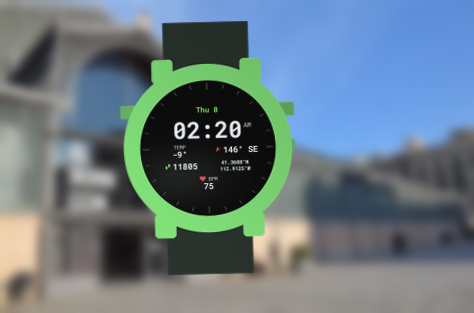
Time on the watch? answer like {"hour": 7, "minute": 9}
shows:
{"hour": 2, "minute": 20}
